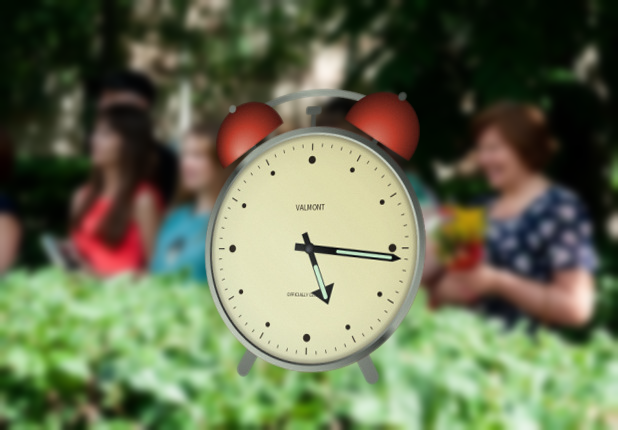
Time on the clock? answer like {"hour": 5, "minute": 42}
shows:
{"hour": 5, "minute": 16}
